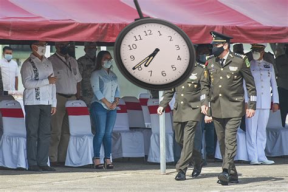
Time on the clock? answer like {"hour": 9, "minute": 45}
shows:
{"hour": 7, "minute": 41}
